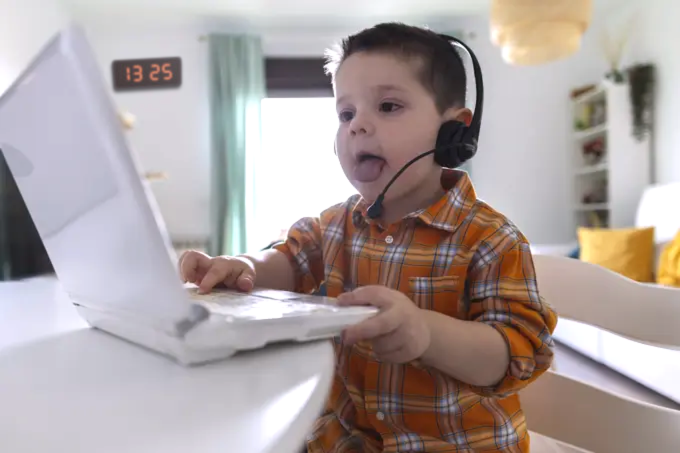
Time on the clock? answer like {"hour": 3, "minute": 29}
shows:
{"hour": 13, "minute": 25}
